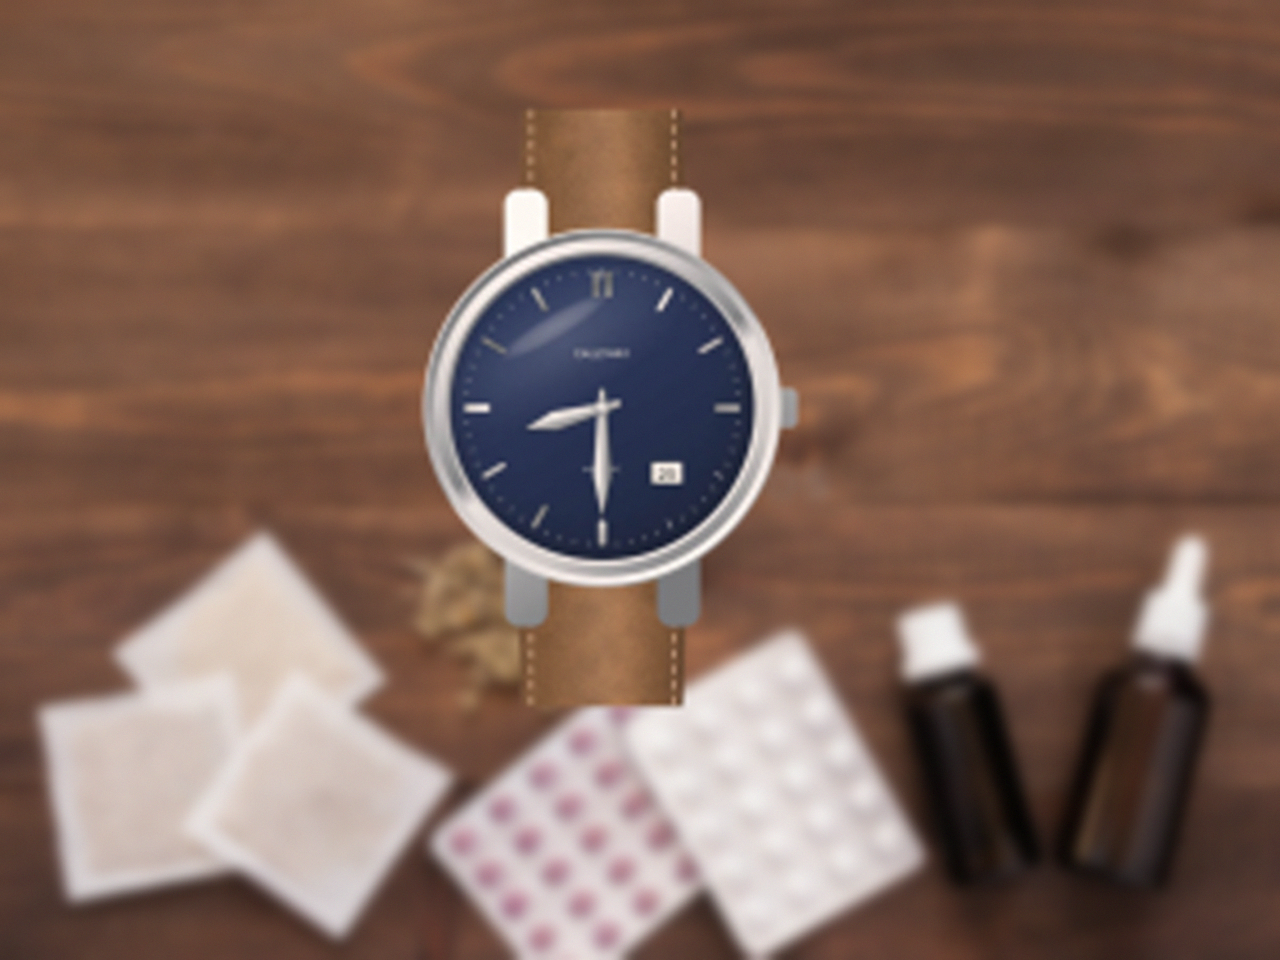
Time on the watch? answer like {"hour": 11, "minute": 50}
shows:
{"hour": 8, "minute": 30}
